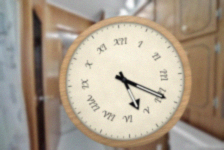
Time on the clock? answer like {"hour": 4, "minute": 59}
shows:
{"hour": 5, "minute": 20}
